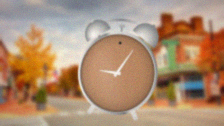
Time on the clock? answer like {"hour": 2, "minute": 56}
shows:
{"hour": 9, "minute": 5}
